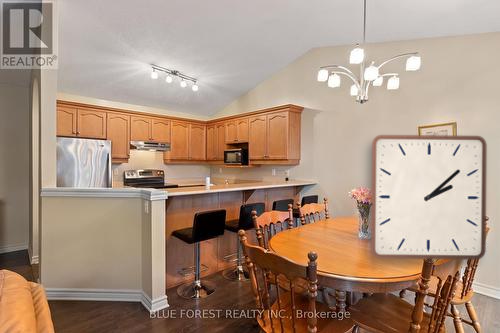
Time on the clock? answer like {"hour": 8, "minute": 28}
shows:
{"hour": 2, "minute": 8}
